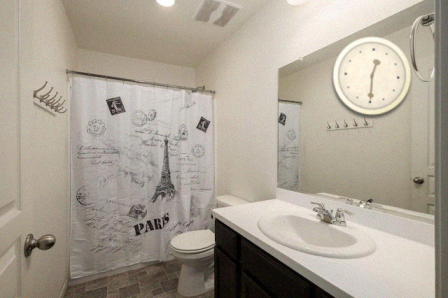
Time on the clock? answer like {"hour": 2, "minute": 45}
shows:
{"hour": 12, "minute": 30}
